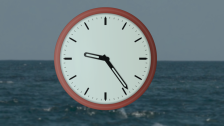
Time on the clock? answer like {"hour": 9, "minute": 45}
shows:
{"hour": 9, "minute": 24}
